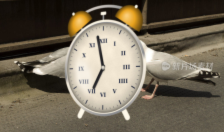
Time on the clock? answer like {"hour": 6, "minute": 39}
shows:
{"hour": 6, "minute": 58}
